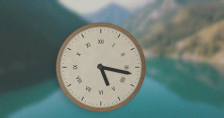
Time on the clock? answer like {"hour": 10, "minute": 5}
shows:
{"hour": 5, "minute": 17}
